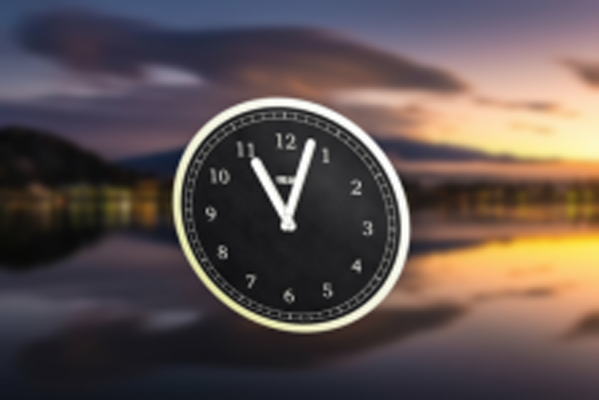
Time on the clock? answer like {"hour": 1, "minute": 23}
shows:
{"hour": 11, "minute": 3}
